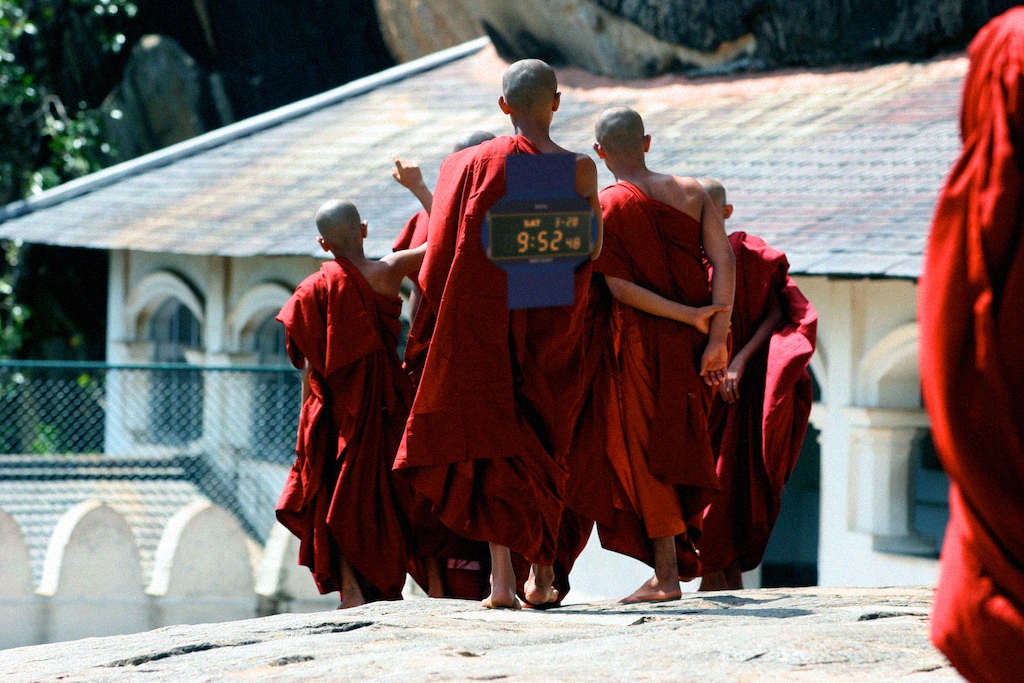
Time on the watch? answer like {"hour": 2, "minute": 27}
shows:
{"hour": 9, "minute": 52}
